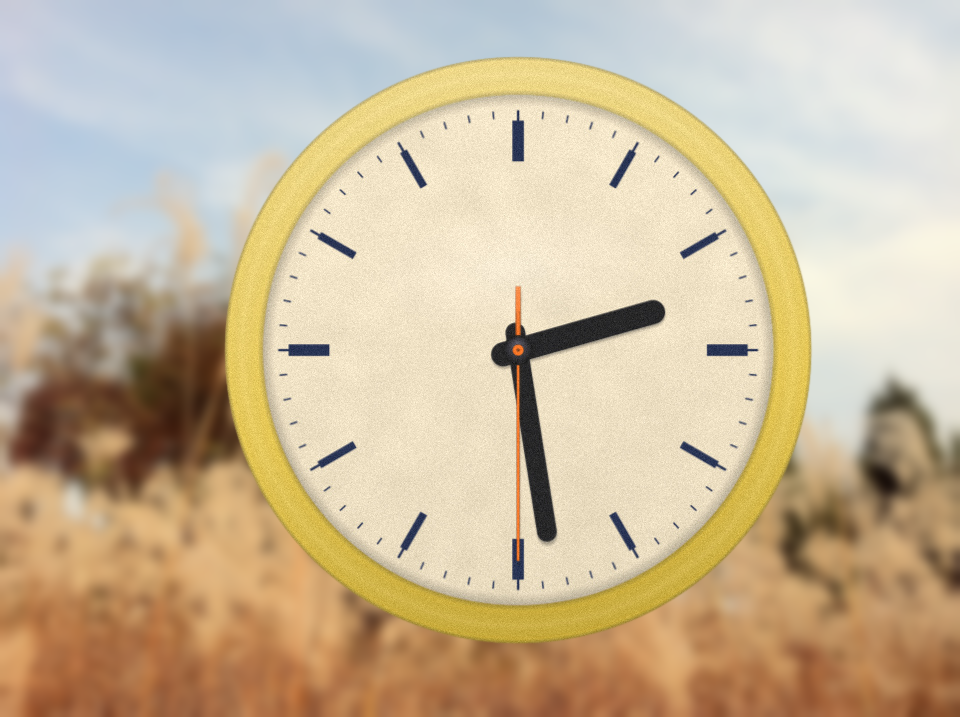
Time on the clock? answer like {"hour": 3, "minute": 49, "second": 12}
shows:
{"hour": 2, "minute": 28, "second": 30}
